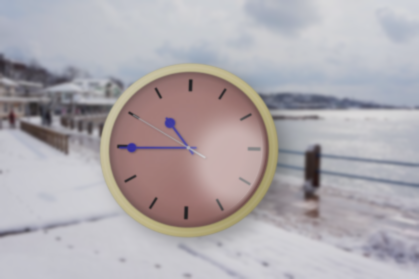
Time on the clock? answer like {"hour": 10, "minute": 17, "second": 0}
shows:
{"hour": 10, "minute": 44, "second": 50}
